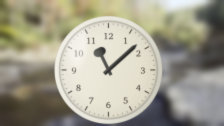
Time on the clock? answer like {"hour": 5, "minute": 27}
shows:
{"hour": 11, "minute": 8}
